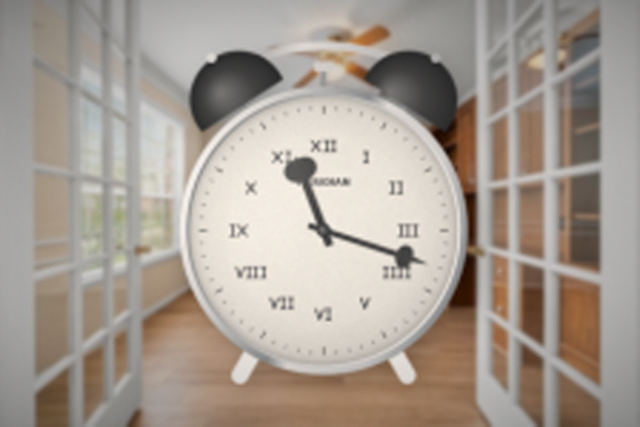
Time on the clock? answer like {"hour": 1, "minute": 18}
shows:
{"hour": 11, "minute": 18}
